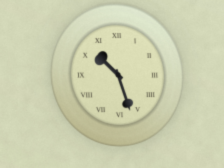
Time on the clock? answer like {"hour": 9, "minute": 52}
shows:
{"hour": 10, "minute": 27}
